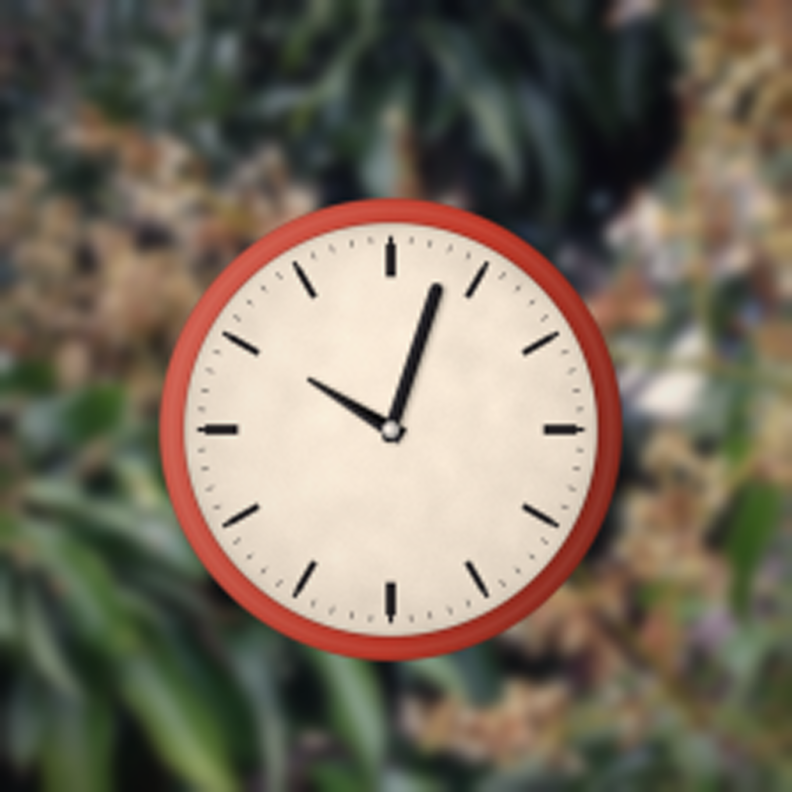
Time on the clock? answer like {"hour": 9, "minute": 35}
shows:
{"hour": 10, "minute": 3}
